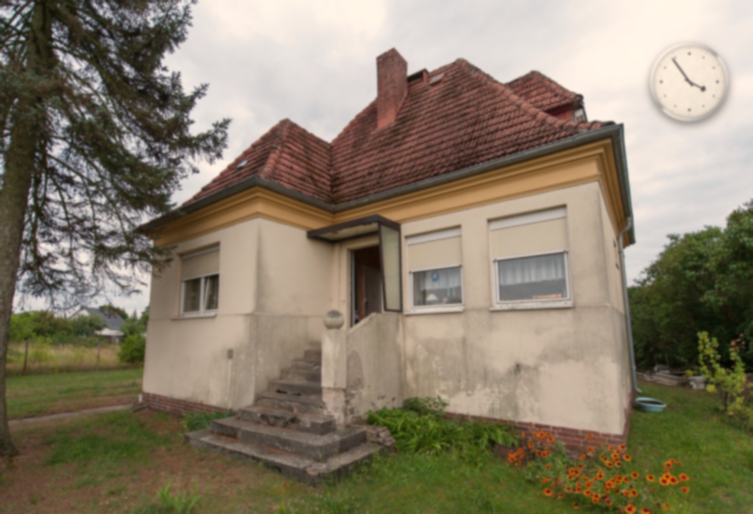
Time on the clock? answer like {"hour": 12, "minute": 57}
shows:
{"hour": 3, "minute": 54}
